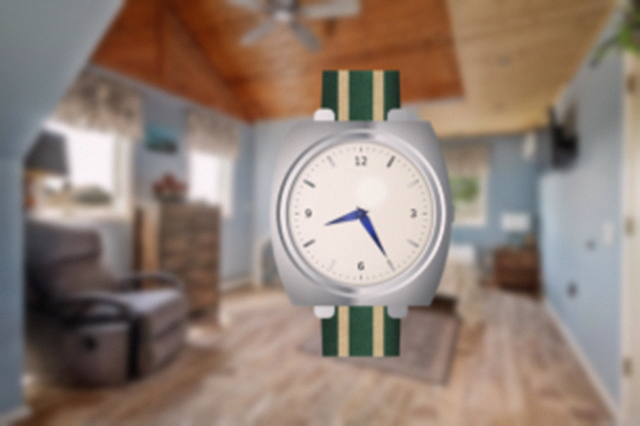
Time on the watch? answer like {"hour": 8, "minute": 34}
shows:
{"hour": 8, "minute": 25}
